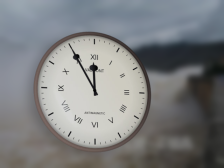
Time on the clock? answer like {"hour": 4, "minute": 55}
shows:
{"hour": 11, "minute": 55}
